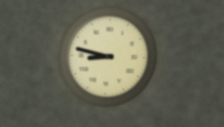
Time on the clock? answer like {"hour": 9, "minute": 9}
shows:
{"hour": 8, "minute": 47}
